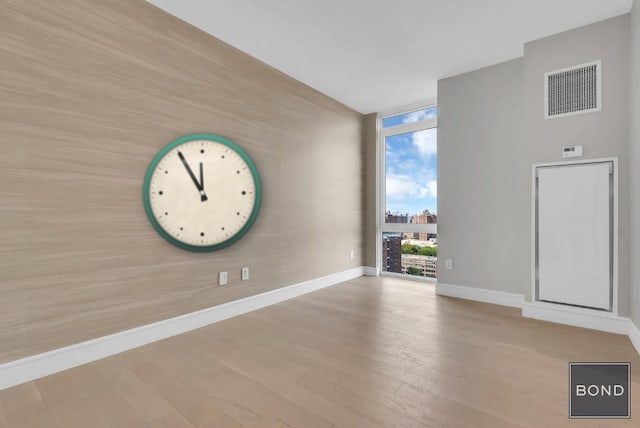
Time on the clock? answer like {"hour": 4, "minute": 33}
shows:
{"hour": 11, "minute": 55}
